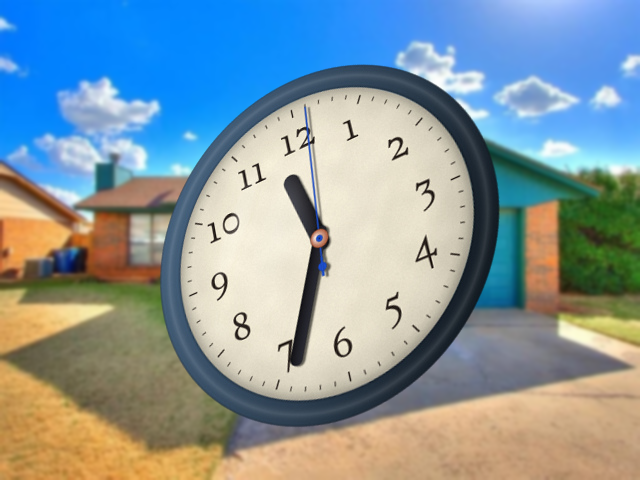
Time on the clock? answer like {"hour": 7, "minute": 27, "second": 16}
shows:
{"hour": 11, "minute": 34, "second": 1}
